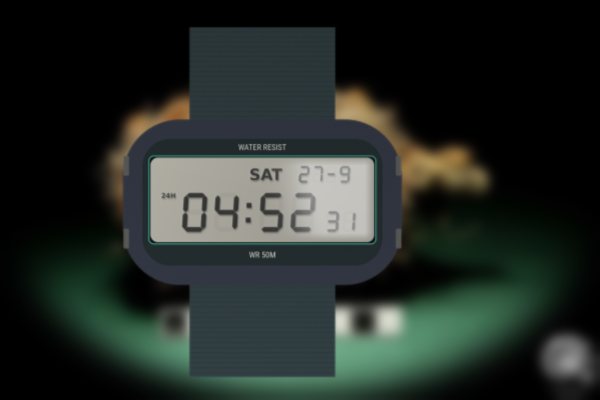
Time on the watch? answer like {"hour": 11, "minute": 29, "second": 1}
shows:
{"hour": 4, "minute": 52, "second": 31}
